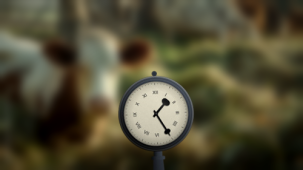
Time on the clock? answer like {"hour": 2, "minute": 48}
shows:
{"hour": 1, "minute": 25}
